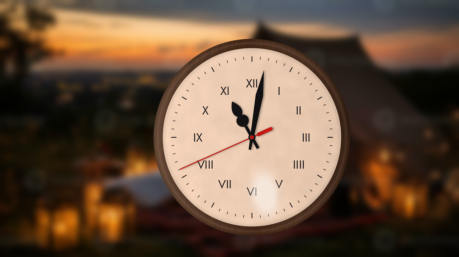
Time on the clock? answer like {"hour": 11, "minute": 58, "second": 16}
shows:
{"hour": 11, "minute": 1, "second": 41}
